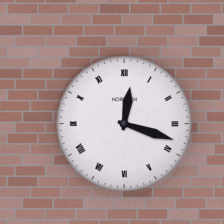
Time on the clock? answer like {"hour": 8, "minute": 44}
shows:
{"hour": 12, "minute": 18}
